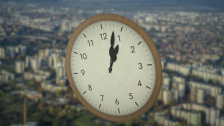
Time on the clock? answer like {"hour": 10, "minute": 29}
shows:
{"hour": 1, "minute": 3}
